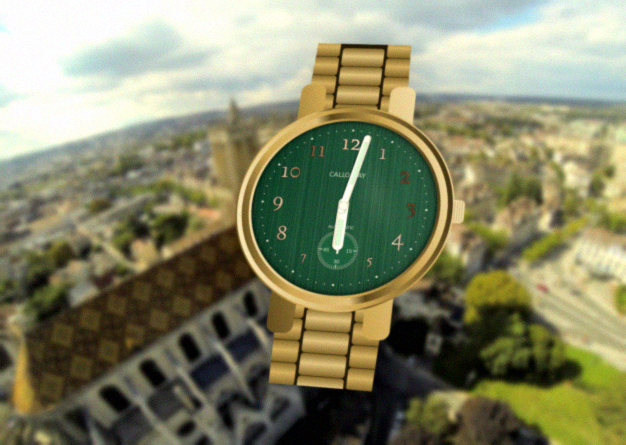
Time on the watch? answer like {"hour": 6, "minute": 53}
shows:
{"hour": 6, "minute": 2}
